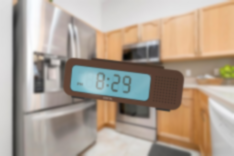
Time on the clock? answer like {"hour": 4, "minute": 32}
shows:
{"hour": 8, "minute": 29}
